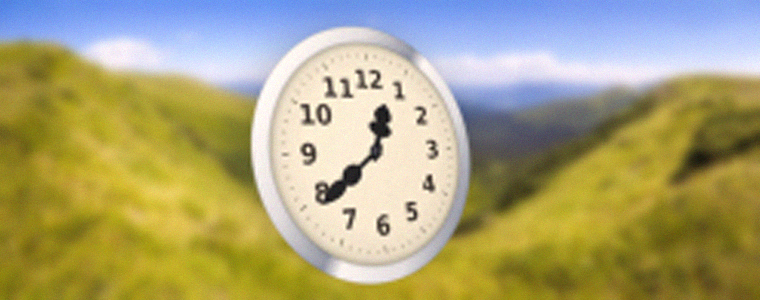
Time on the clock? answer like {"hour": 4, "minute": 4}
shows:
{"hour": 12, "minute": 39}
